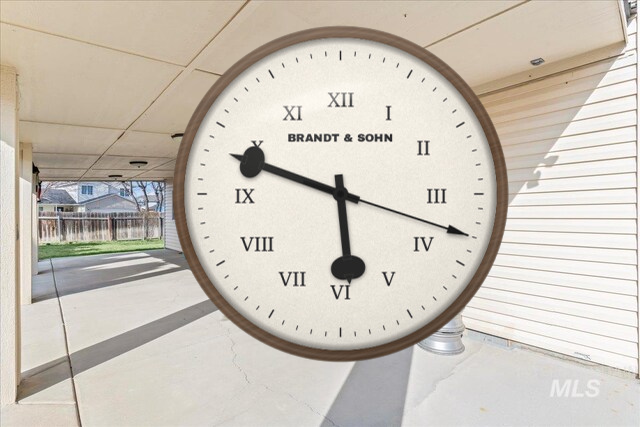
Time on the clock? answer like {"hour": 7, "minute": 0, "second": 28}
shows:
{"hour": 5, "minute": 48, "second": 18}
